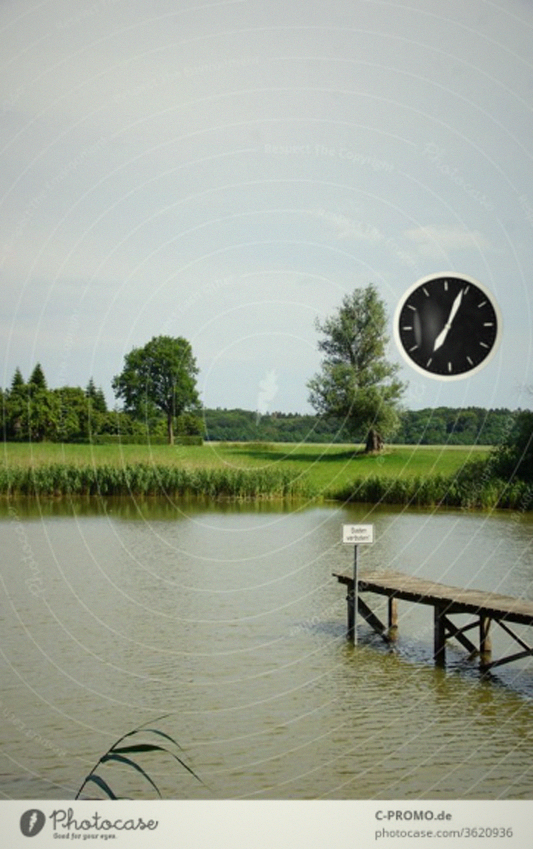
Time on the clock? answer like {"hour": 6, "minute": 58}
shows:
{"hour": 7, "minute": 4}
